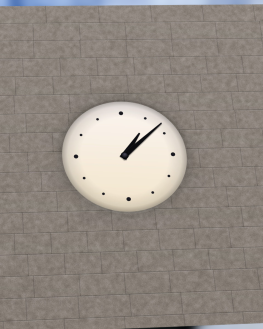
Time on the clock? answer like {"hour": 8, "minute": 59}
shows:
{"hour": 1, "minute": 8}
